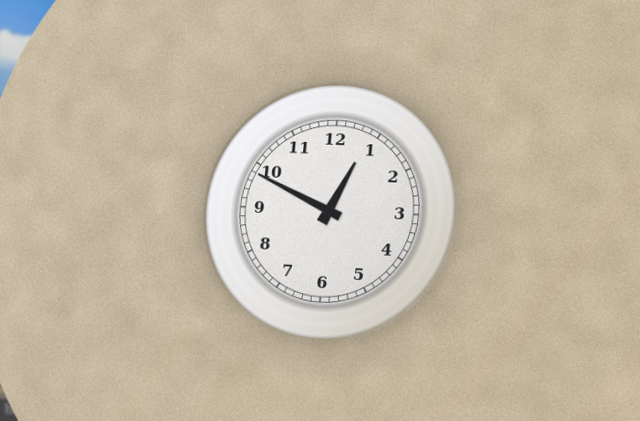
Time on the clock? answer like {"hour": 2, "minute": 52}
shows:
{"hour": 12, "minute": 49}
